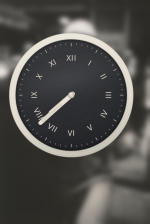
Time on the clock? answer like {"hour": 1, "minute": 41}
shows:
{"hour": 7, "minute": 38}
